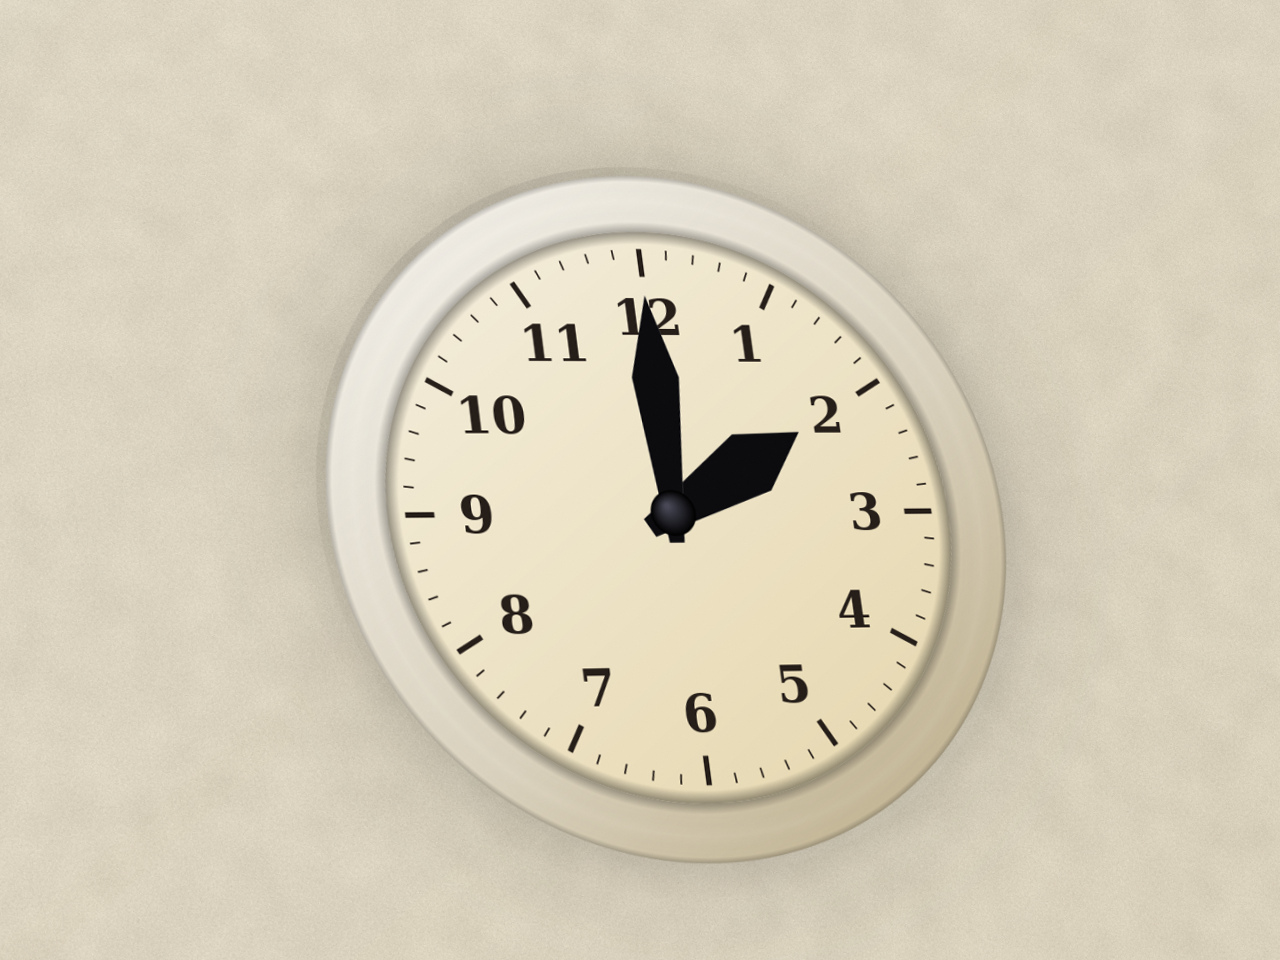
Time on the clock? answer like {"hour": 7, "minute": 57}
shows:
{"hour": 2, "minute": 0}
